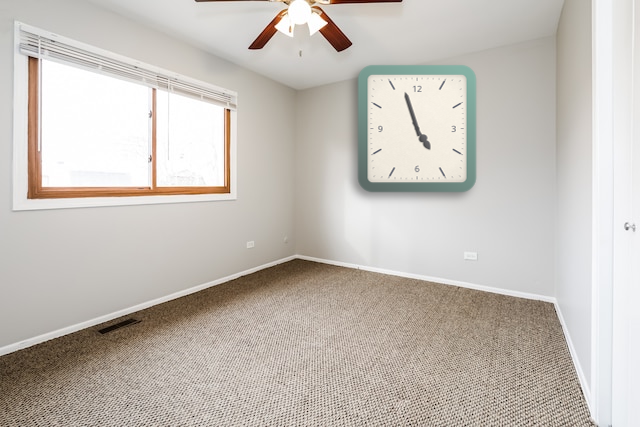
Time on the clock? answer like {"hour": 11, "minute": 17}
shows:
{"hour": 4, "minute": 57}
